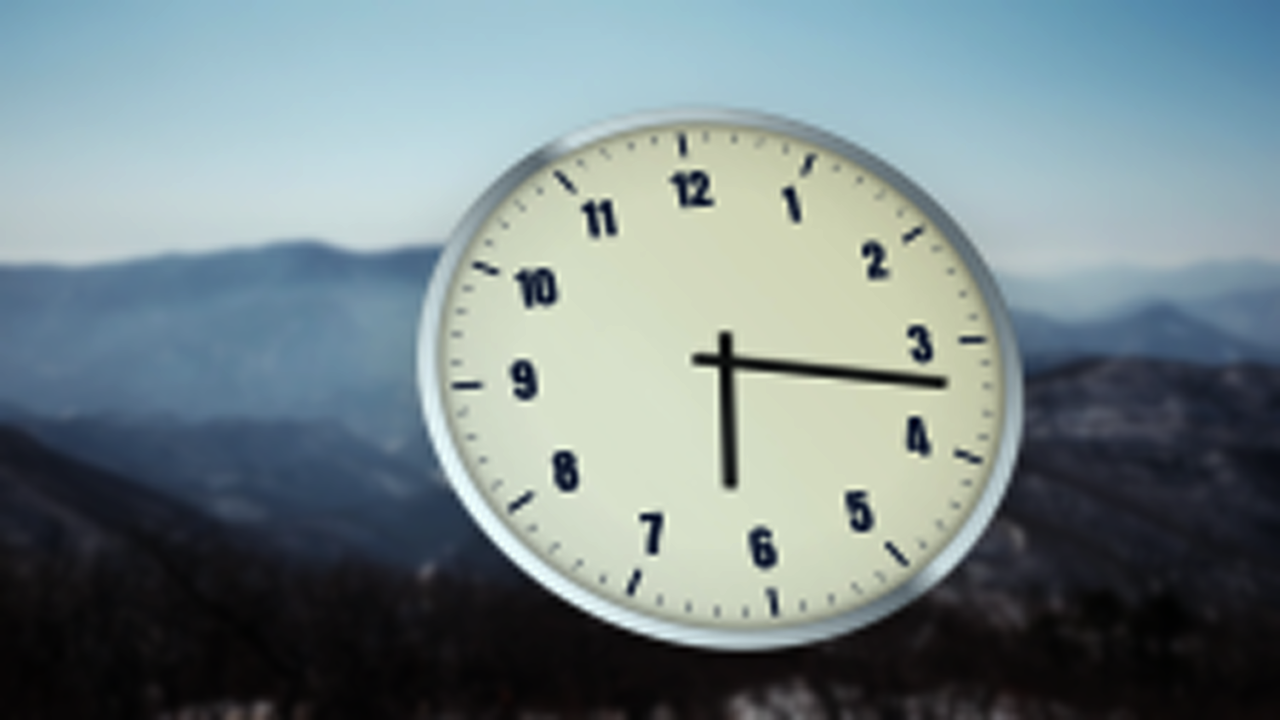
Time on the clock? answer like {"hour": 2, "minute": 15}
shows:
{"hour": 6, "minute": 17}
